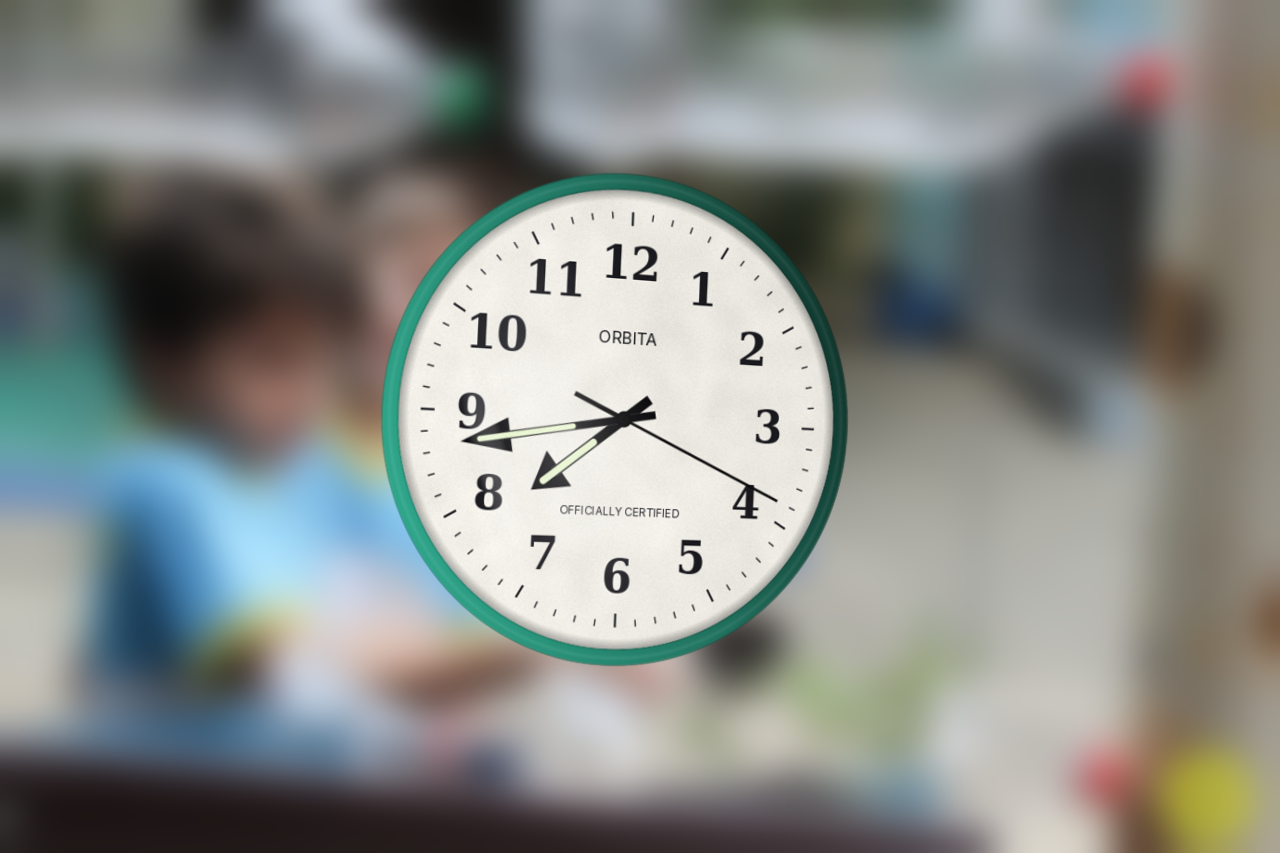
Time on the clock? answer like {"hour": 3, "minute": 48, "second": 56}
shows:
{"hour": 7, "minute": 43, "second": 19}
